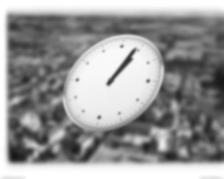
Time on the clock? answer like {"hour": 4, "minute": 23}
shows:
{"hour": 1, "minute": 4}
